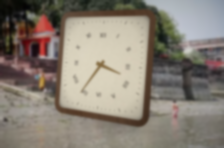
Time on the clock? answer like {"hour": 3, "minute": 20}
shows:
{"hour": 3, "minute": 36}
